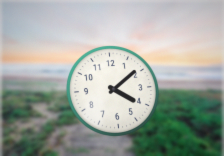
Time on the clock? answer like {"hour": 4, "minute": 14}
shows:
{"hour": 4, "minute": 9}
